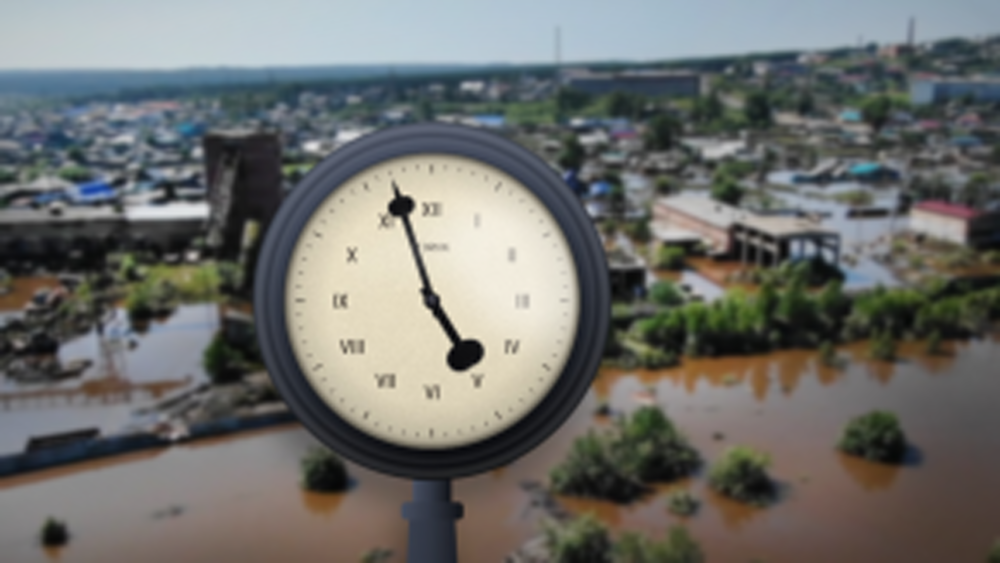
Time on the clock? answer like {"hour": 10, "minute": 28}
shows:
{"hour": 4, "minute": 57}
